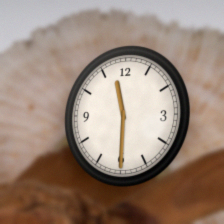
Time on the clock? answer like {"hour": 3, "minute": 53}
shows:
{"hour": 11, "minute": 30}
